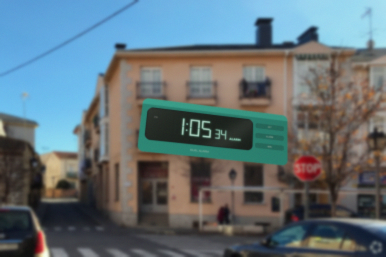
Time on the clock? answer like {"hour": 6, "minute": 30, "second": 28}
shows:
{"hour": 1, "minute": 5, "second": 34}
